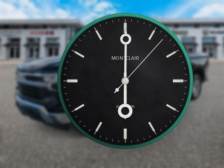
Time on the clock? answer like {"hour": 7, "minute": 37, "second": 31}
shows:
{"hour": 6, "minute": 0, "second": 7}
